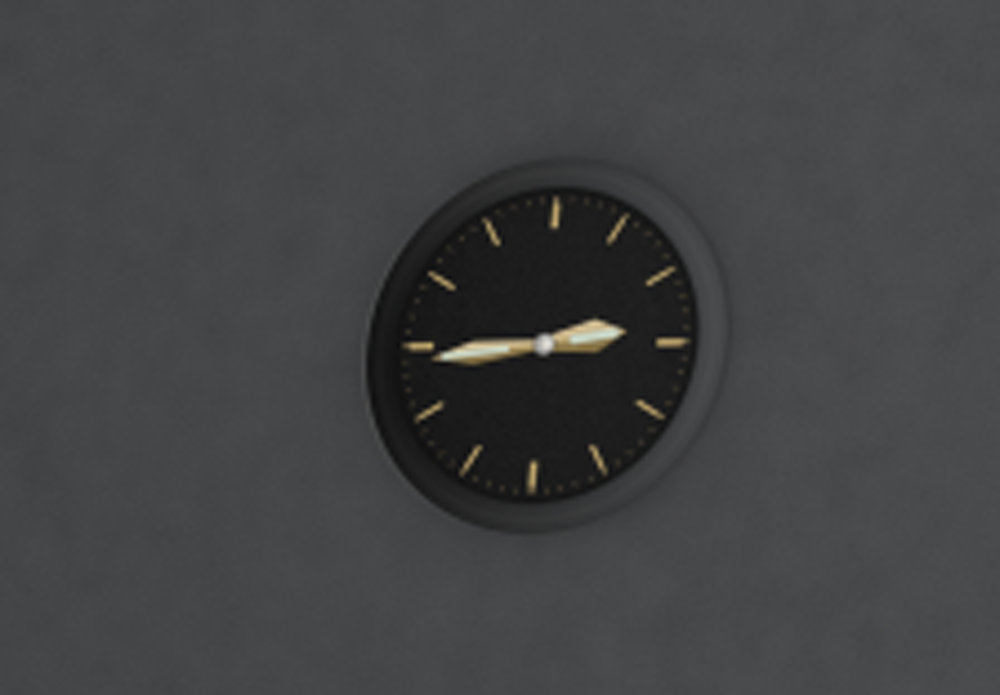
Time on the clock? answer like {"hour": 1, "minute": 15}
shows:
{"hour": 2, "minute": 44}
